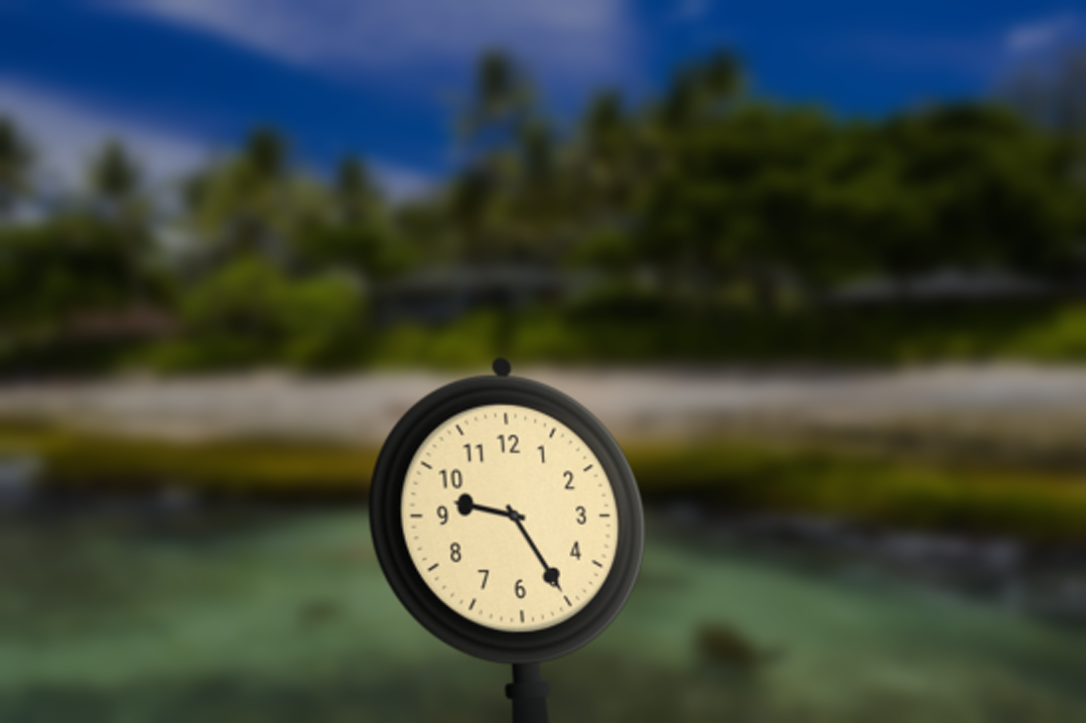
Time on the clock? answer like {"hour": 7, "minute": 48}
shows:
{"hour": 9, "minute": 25}
